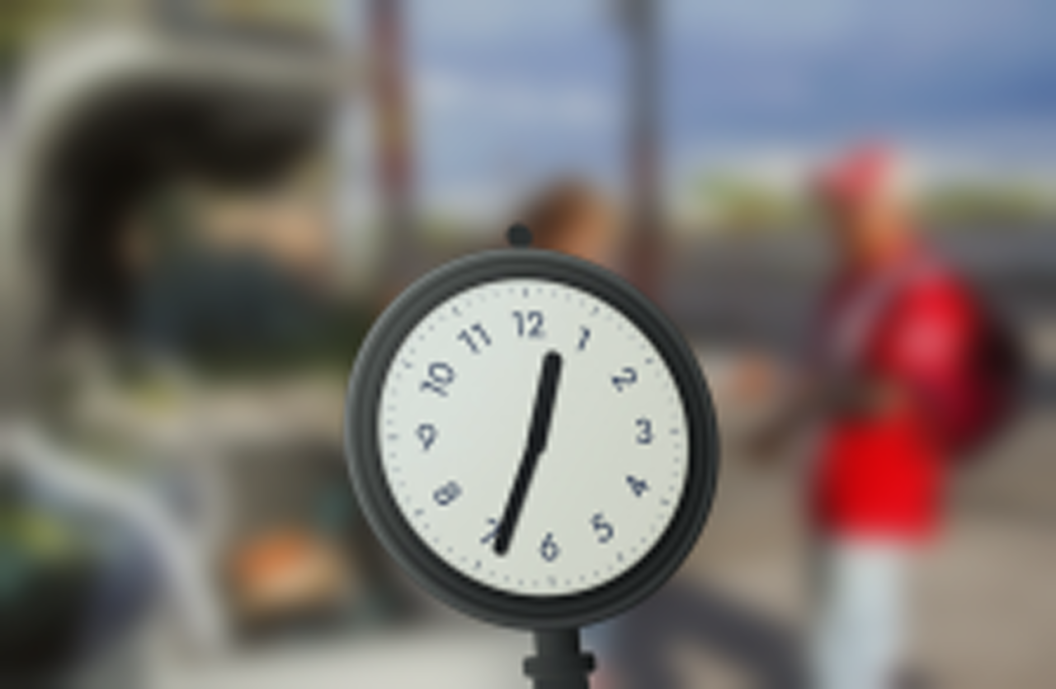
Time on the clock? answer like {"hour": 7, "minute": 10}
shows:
{"hour": 12, "minute": 34}
